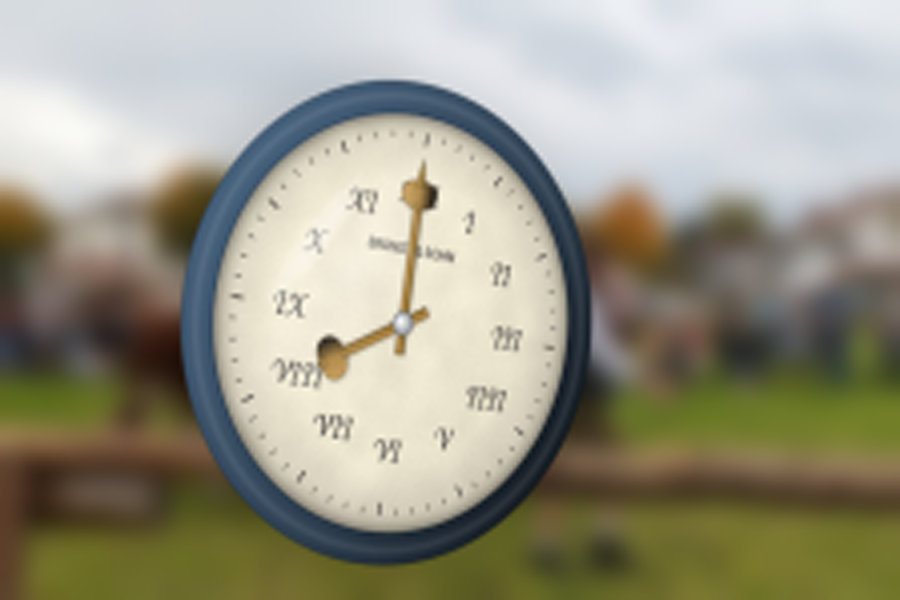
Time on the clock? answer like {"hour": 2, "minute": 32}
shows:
{"hour": 8, "minute": 0}
